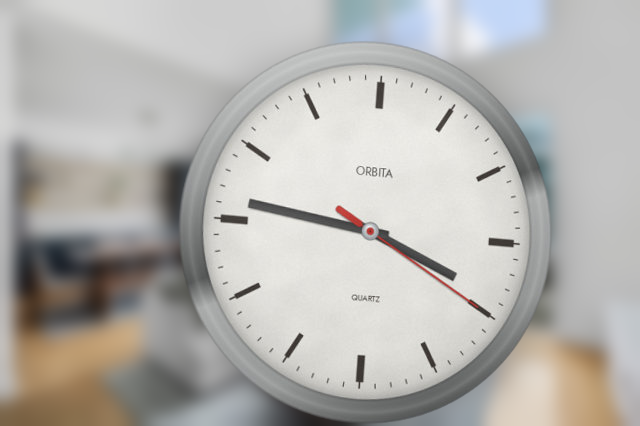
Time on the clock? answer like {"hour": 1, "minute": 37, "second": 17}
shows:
{"hour": 3, "minute": 46, "second": 20}
